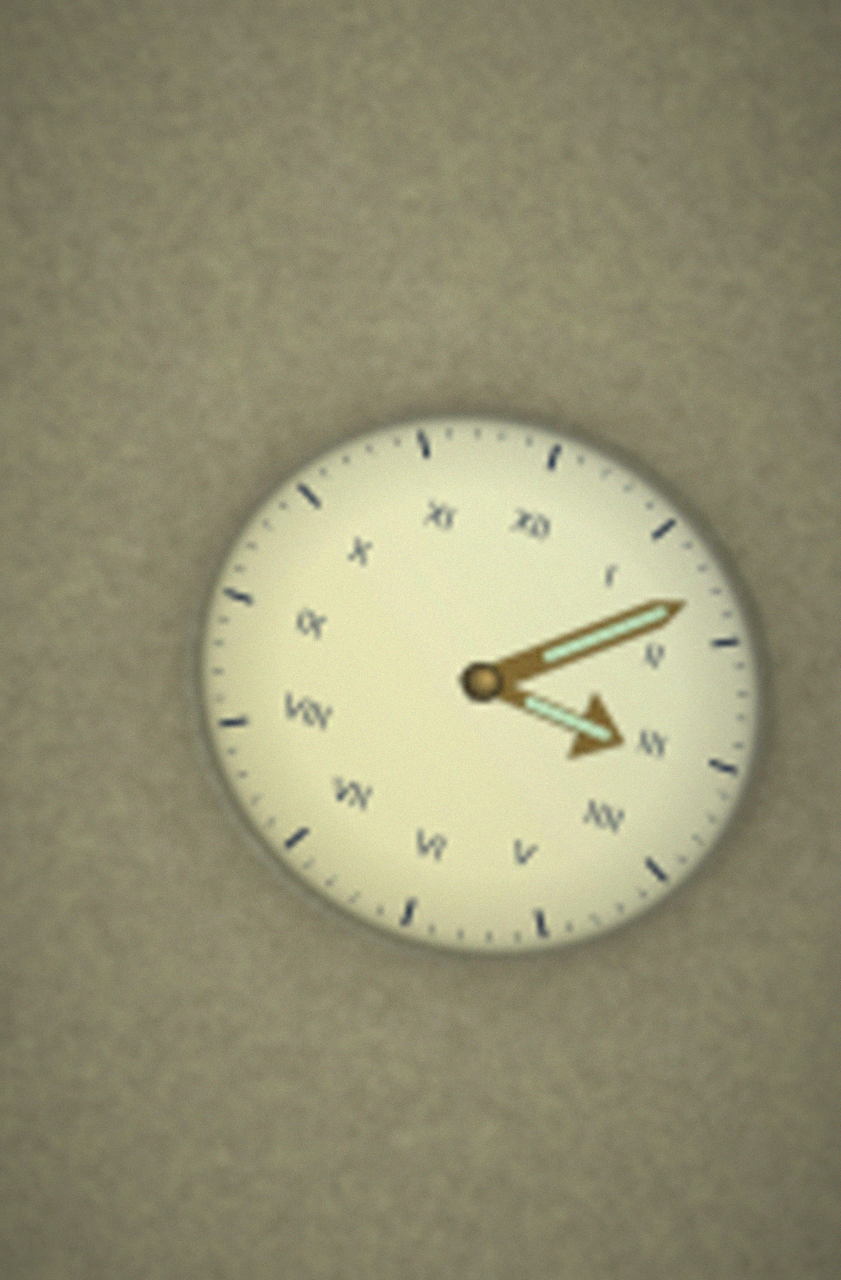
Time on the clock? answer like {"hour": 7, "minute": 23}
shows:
{"hour": 3, "minute": 8}
